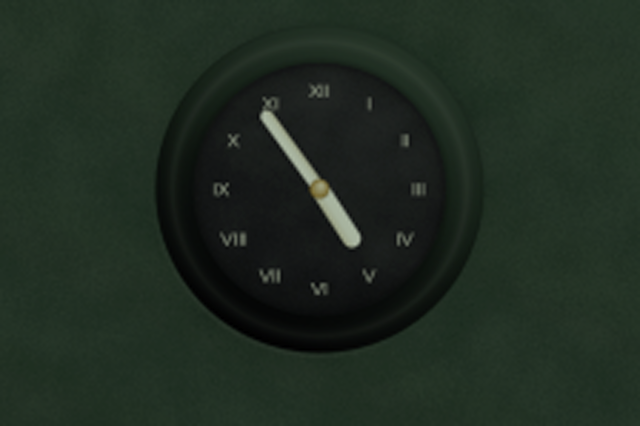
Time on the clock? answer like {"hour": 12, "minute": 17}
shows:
{"hour": 4, "minute": 54}
